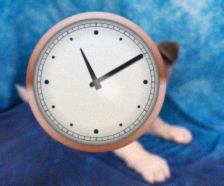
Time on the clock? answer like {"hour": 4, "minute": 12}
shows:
{"hour": 11, "minute": 10}
